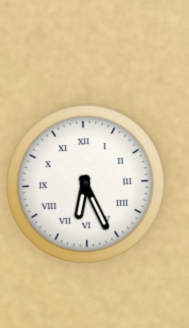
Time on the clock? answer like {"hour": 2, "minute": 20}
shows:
{"hour": 6, "minute": 26}
